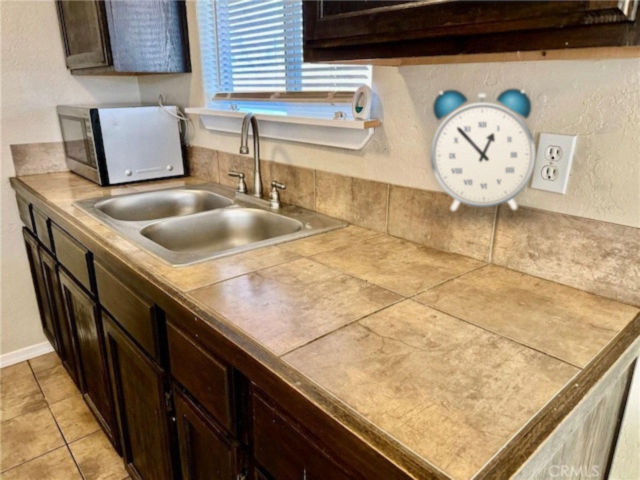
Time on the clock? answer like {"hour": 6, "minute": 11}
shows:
{"hour": 12, "minute": 53}
